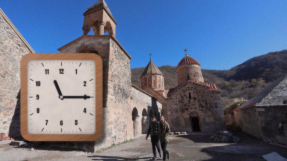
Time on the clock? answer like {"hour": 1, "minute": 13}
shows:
{"hour": 11, "minute": 15}
